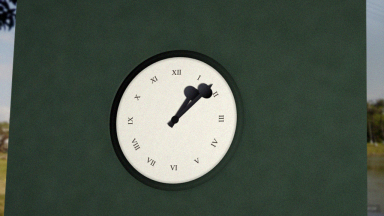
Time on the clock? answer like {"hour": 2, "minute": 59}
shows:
{"hour": 1, "minute": 8}
